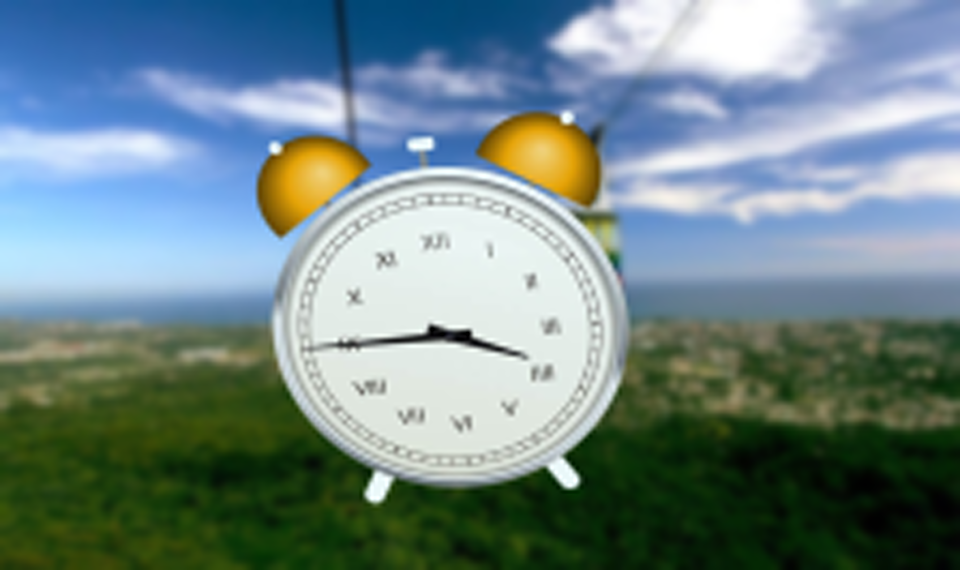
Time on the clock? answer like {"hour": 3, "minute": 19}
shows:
{"hour": 3, "minute": 45}
